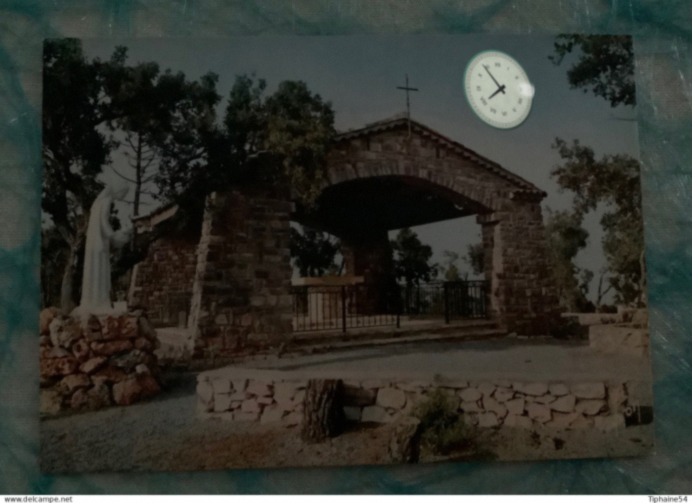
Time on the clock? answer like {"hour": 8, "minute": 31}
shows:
{"hour": 7, "minute": 54}
